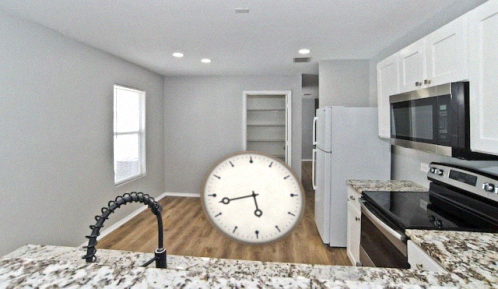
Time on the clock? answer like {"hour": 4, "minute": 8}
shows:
{"hour": 5, "minute": 43}
